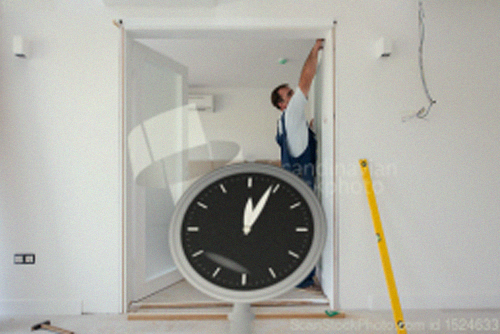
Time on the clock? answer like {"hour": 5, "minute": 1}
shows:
{"hour": 12, "minute": 4}
